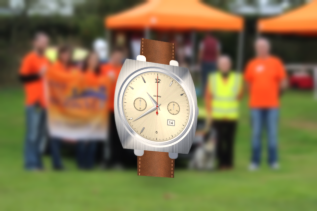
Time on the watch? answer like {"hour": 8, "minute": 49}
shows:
{"hour": 10, "minute": 39}
